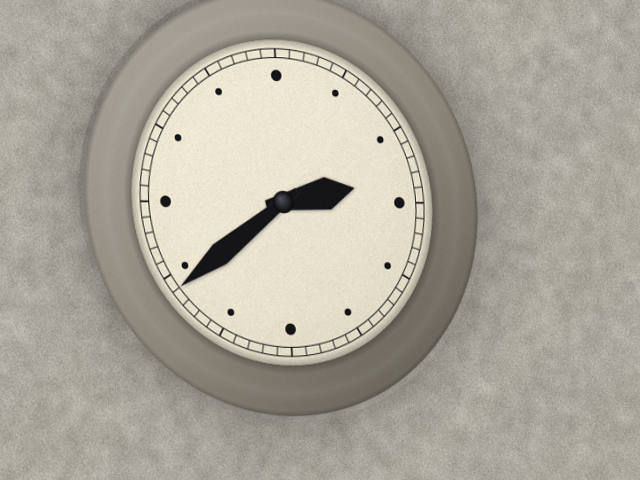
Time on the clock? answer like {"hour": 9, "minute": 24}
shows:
{"hour": 2, "minute": 39}
